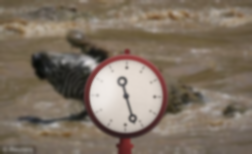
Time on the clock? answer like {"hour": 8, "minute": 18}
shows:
{"hour": 11, "minute": 27}
